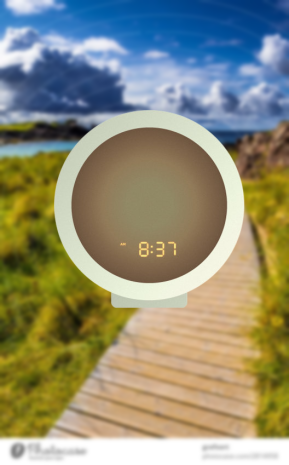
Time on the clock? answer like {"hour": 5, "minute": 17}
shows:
{"hour": 8, "minute": 37}
